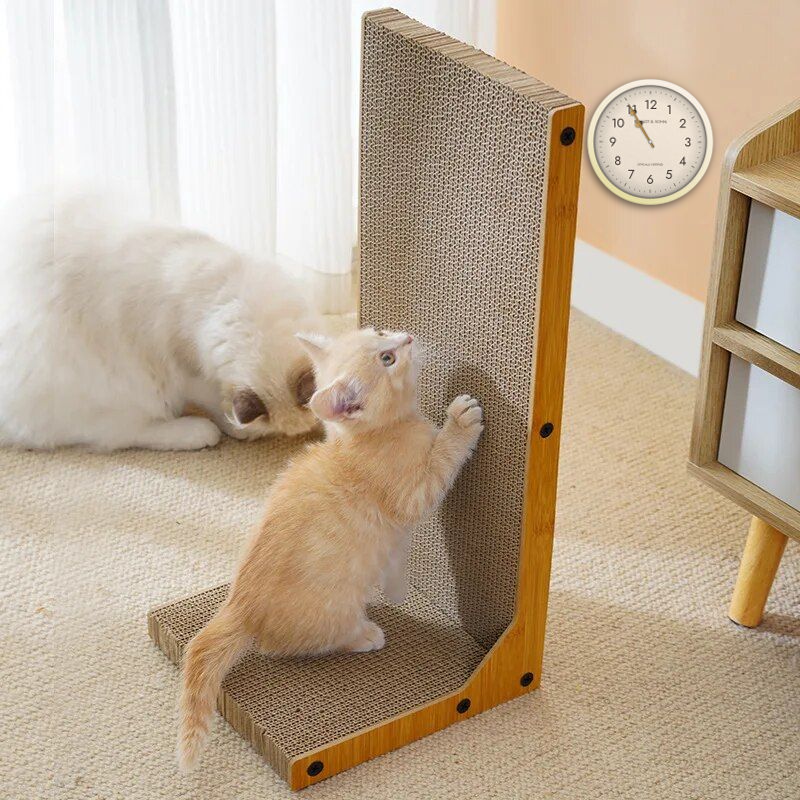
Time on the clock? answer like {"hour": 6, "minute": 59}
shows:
{"hour": 10, "minute": 55}
